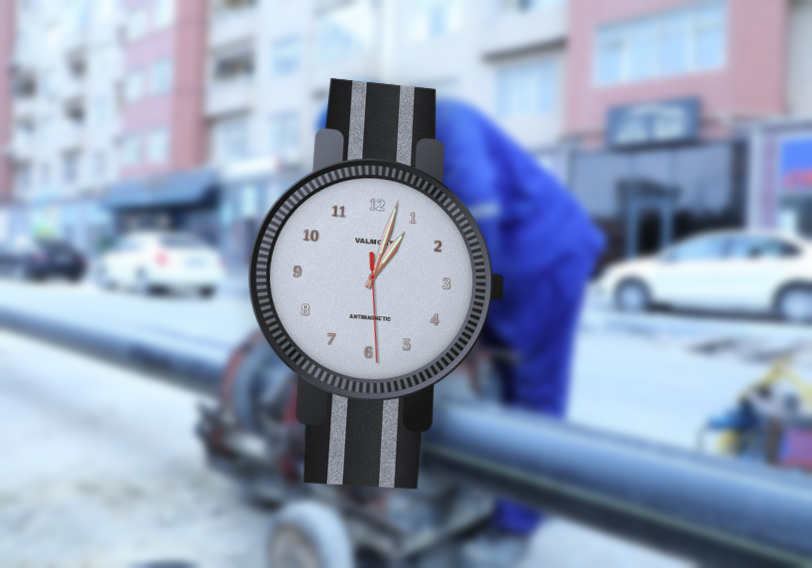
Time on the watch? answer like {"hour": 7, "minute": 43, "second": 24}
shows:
{"hour": 1, "minute": 2, "second": 29}
